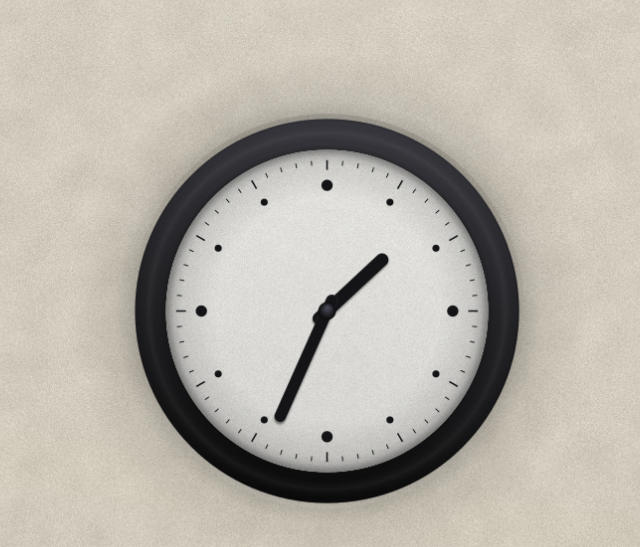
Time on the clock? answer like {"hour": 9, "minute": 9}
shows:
{"hour": 1, "minute": 34}
